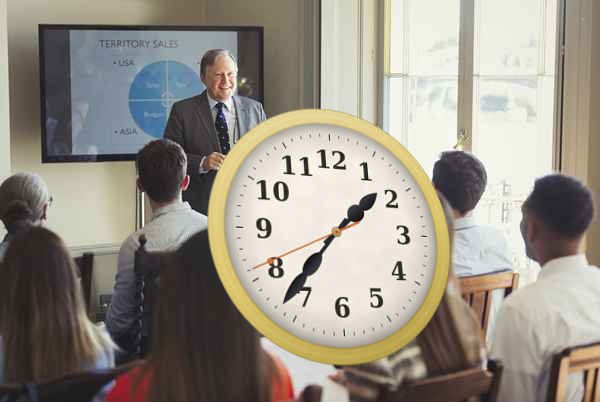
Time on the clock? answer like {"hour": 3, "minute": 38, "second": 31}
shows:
{"hour": 1, "minute": 36, "second": 41}
